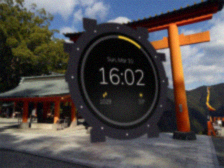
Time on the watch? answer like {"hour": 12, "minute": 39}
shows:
{"hour": 16, "minute": 2}
